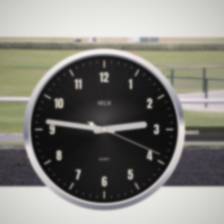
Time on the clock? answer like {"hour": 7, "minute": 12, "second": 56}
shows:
{"hour": 2, "minute": 46, "second": 19}
